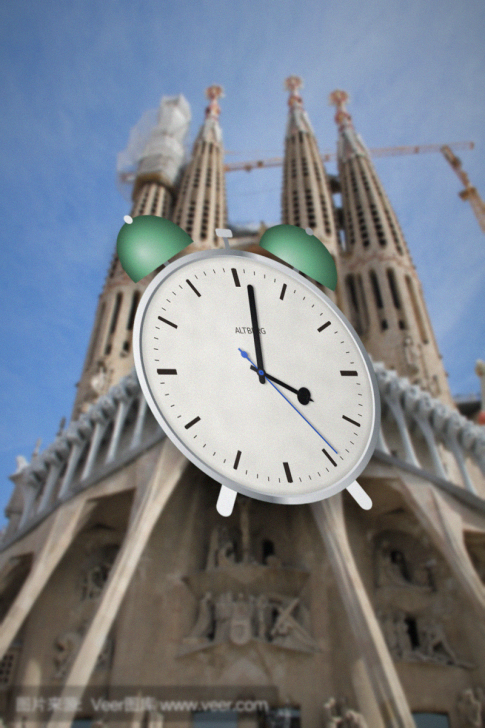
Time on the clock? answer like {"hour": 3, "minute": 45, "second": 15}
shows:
{"hour": 4, "minute": 1, "second": 24}
